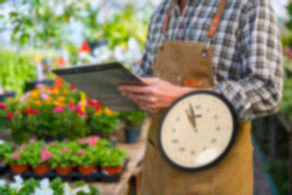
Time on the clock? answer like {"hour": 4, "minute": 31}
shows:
{"hour": 10, "minute": 57}
